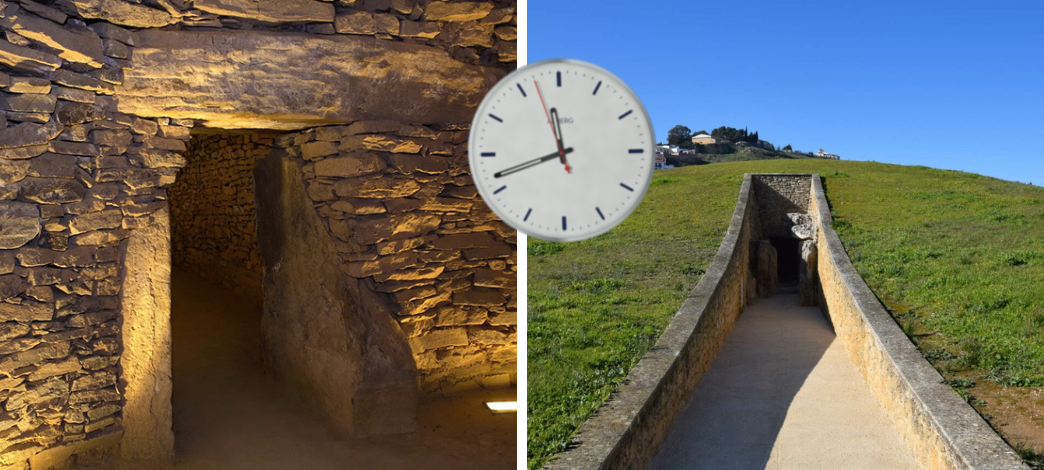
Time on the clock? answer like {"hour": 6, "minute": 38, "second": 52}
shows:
{"hour": 11, "minute": 41, "second": 57}
